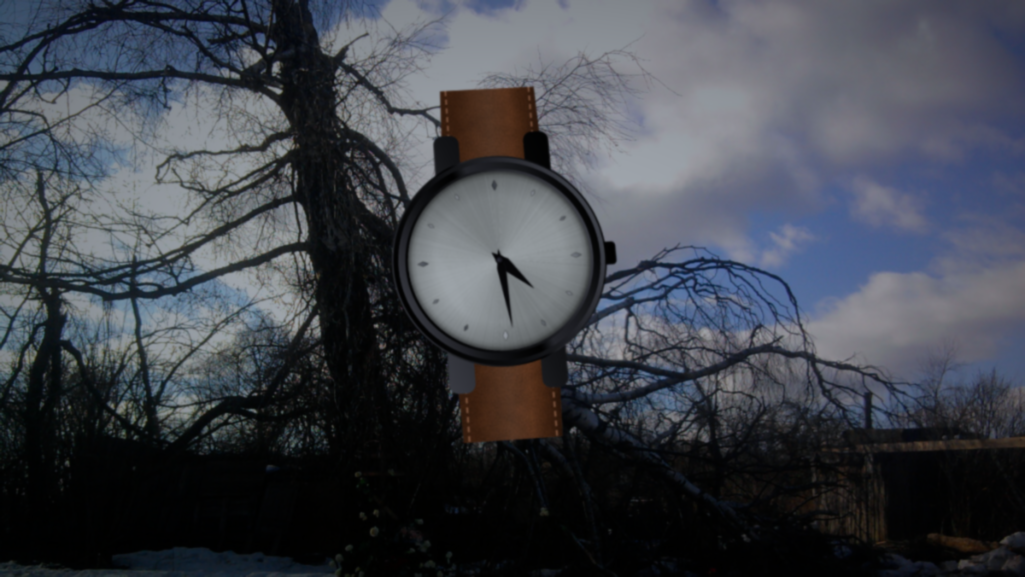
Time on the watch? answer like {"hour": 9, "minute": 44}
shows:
{"hour": 4, "minute": 29}
